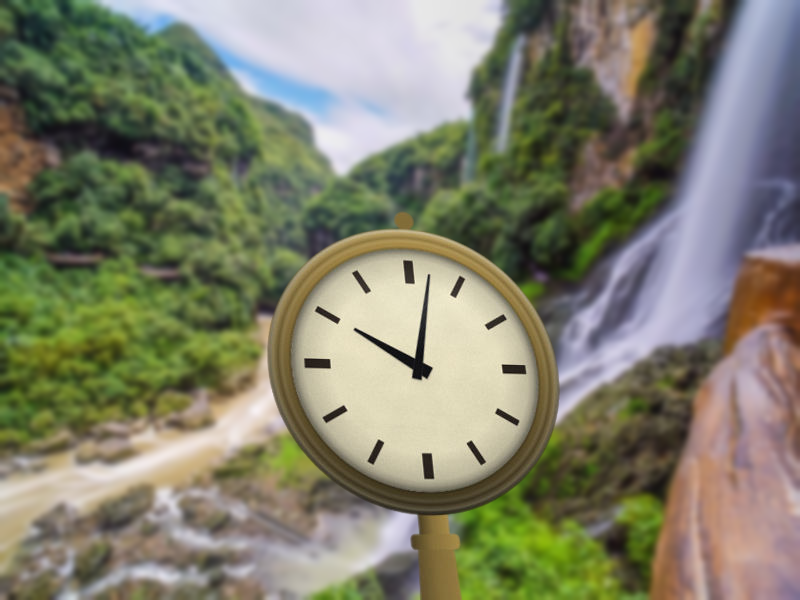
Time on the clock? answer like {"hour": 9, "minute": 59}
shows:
{"hour": 10, "minute": 2}
